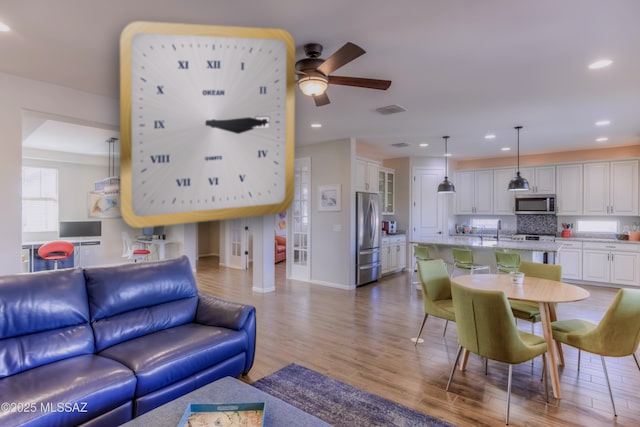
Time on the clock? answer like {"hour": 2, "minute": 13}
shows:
{"hour": 3, "minute": 15}
